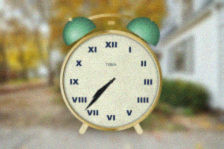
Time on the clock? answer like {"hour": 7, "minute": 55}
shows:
{"hour": 7, "minute": 37}
